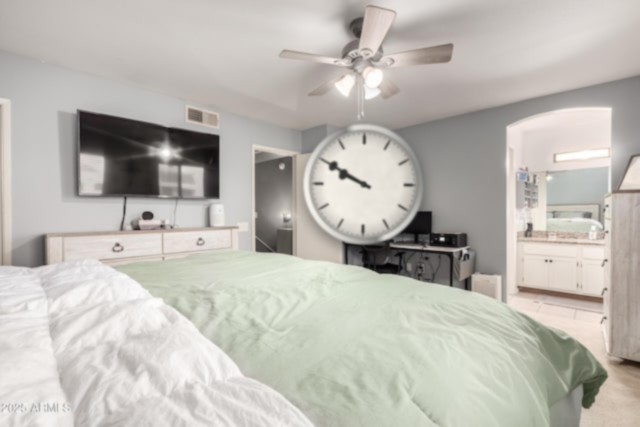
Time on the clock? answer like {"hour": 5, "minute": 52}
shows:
{"hour": 9, "minute": 50}
